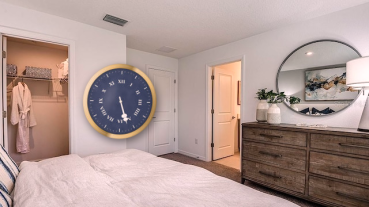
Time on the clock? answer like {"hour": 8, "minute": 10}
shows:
{"hour": 5, "minute": 27}
